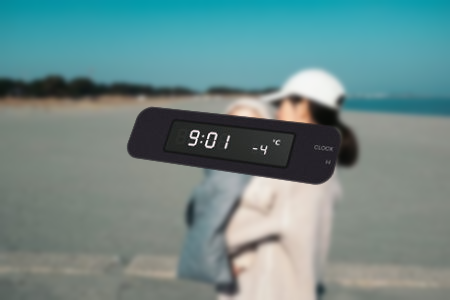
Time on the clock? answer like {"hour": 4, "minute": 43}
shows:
{"hour": 9, "minute": 1}
